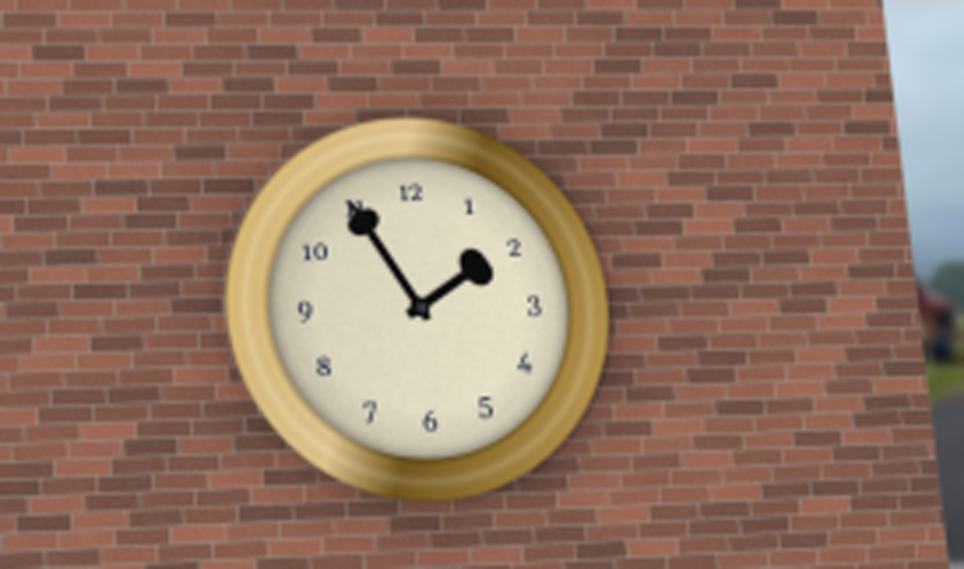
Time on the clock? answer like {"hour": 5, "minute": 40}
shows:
{"hour": 1, "minute": 55}
